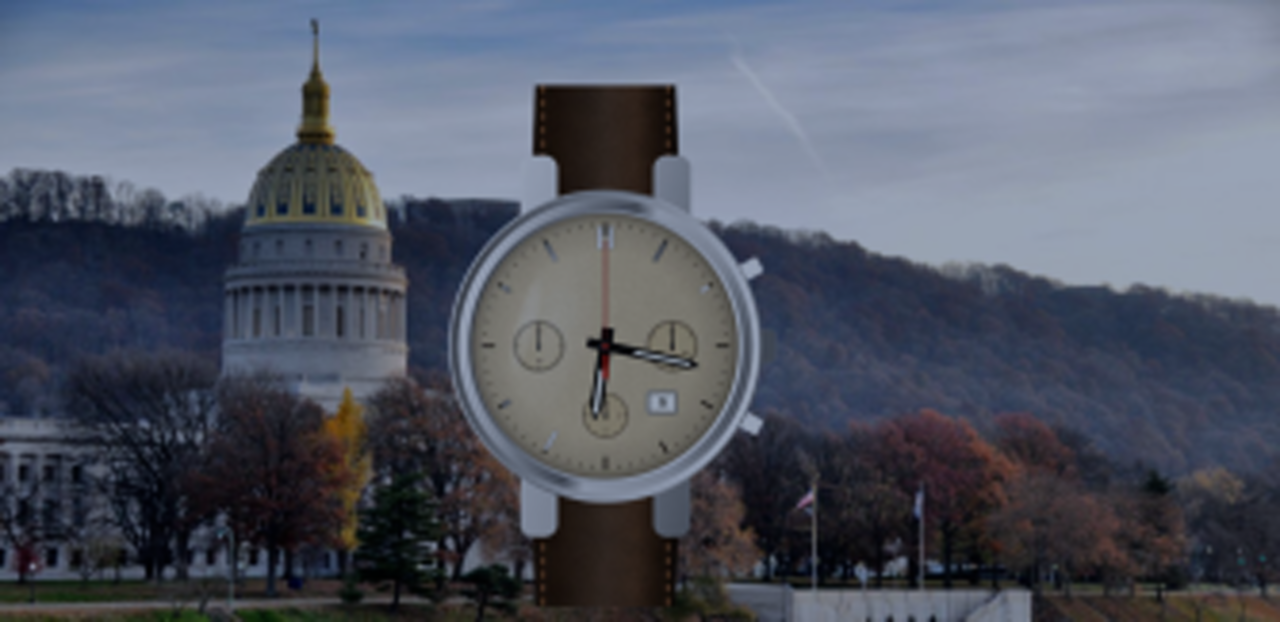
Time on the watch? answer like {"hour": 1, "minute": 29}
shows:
{"hour": 6, "minute": 17}
